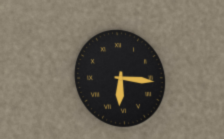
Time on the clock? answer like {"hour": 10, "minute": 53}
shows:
{"hour": 6, "minute": 16}
